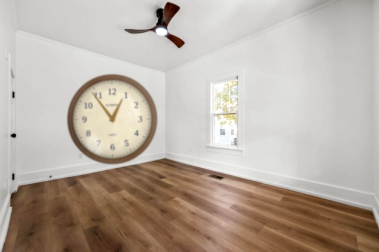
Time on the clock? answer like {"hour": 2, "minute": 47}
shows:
{"hour": 12, "minute": 54}
